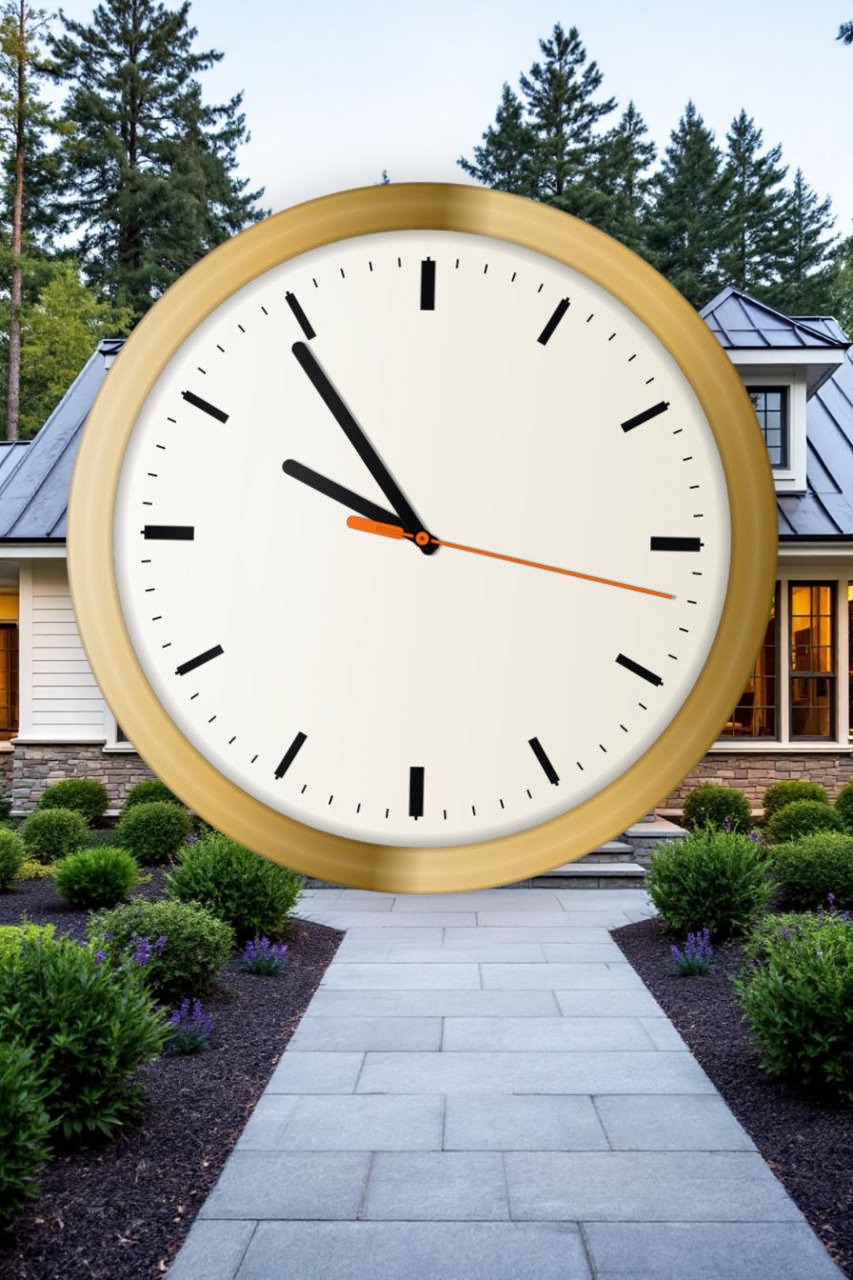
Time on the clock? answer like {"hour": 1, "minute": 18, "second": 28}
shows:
{"hour": 9, "minute": 54, "second": 17}
